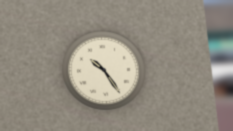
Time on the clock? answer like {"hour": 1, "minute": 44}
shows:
{"hour": 10, "minute": 25}
